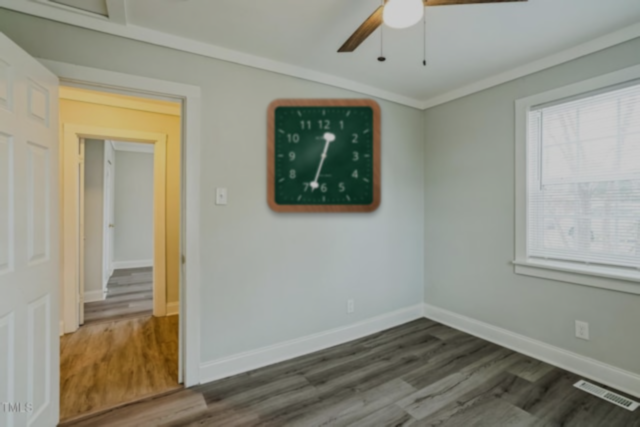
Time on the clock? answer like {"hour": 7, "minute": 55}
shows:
{"hour": 12, "minute": 33}
